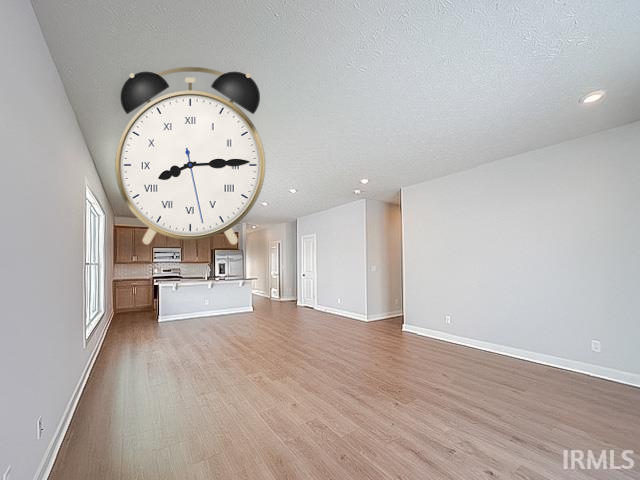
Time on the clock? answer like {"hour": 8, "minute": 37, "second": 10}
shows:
{"hour": 8, "minute": 14, "second": 28}
